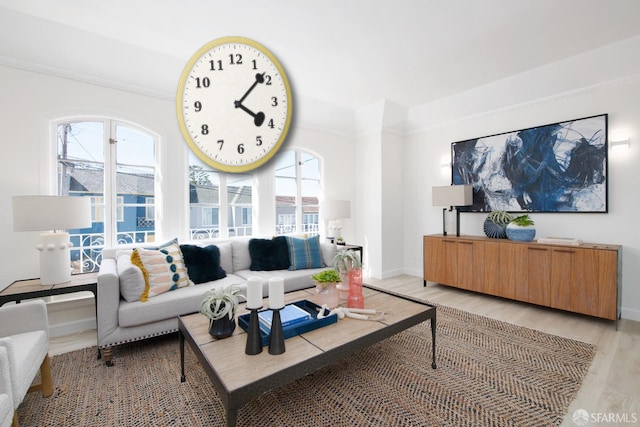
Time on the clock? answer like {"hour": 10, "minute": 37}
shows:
{"hour": 4, "minute": 8}
